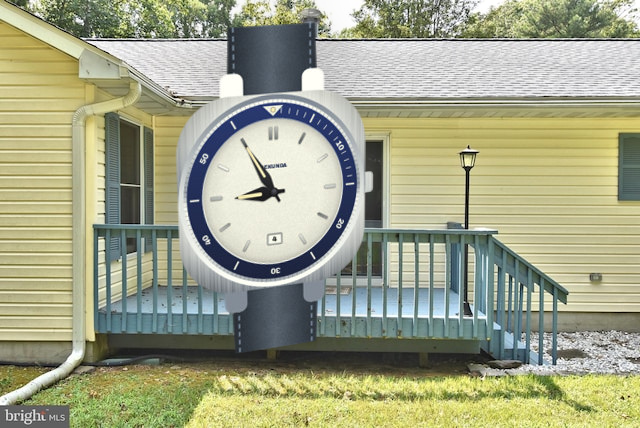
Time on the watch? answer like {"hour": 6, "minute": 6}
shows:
{"hour": 8, "minute": 55}
